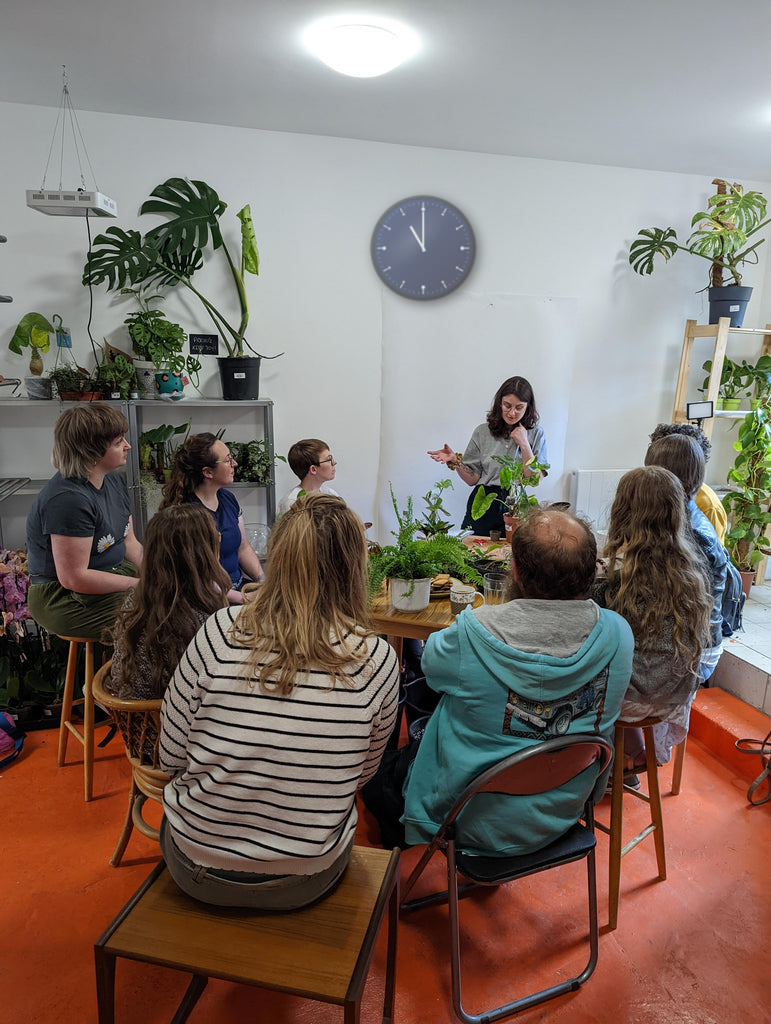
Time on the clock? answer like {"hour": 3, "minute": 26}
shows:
{"hour": 11, "minute": 0}
